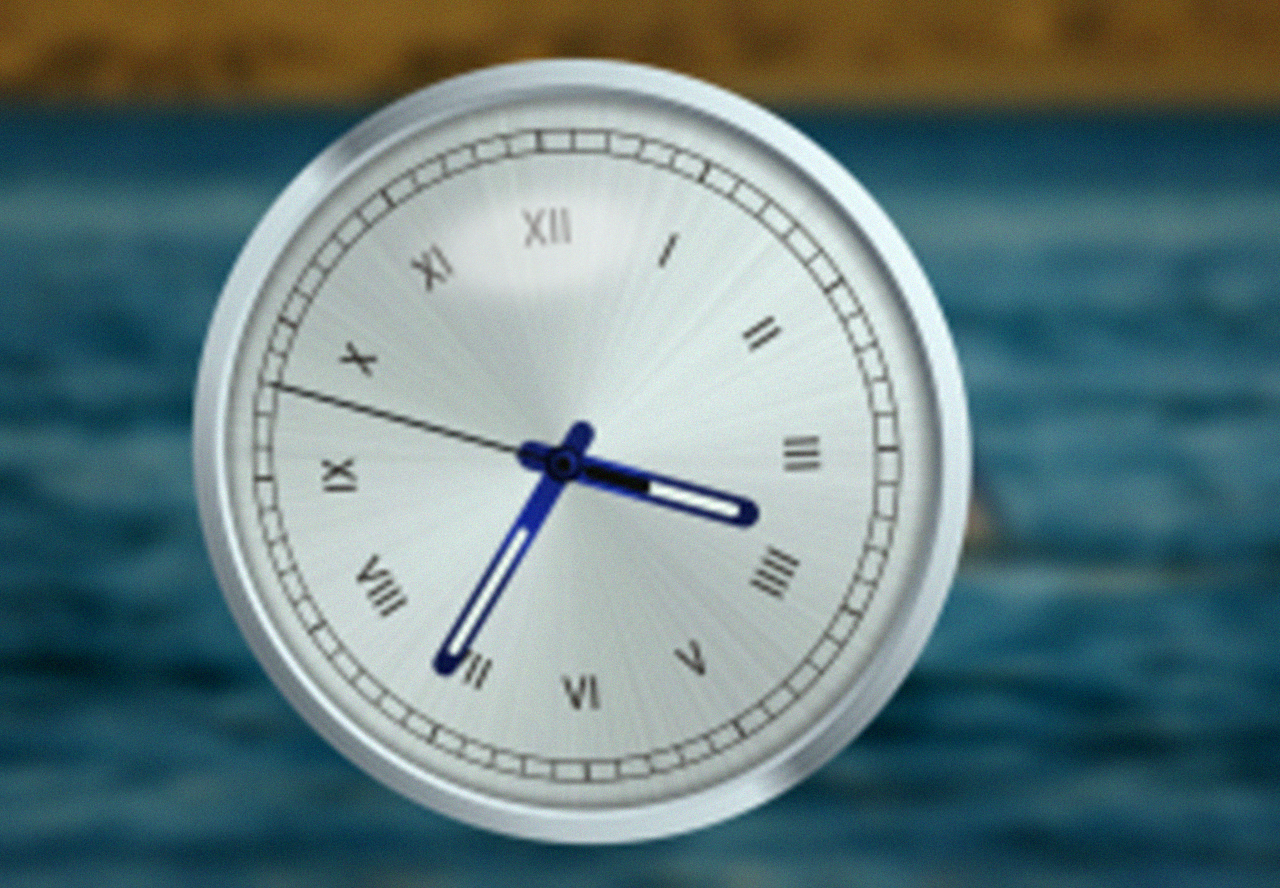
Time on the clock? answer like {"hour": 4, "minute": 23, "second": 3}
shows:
{"hour": 3, "minute": 35, "second": 48}
